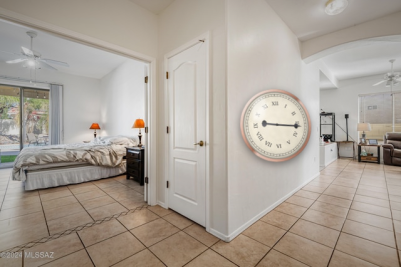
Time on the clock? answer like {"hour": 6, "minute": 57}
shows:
{"hour": 9, "minute": 16}
